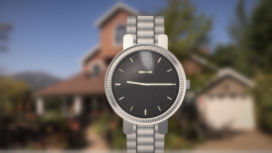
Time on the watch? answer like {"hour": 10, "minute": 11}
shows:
{"hour": 9, "minute": 15}
